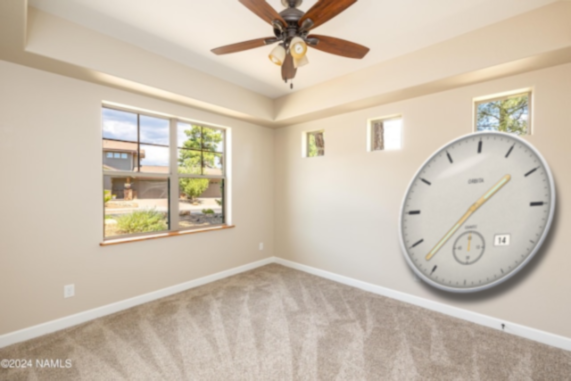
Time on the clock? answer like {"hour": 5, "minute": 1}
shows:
{"hour": 1, "minute": 37}
